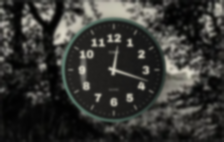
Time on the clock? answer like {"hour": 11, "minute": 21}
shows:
{"hour": 12, "minute": 18}
